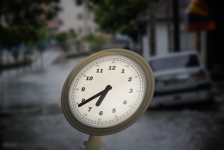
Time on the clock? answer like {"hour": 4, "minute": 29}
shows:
{"hour": 6, "minute": 39}
